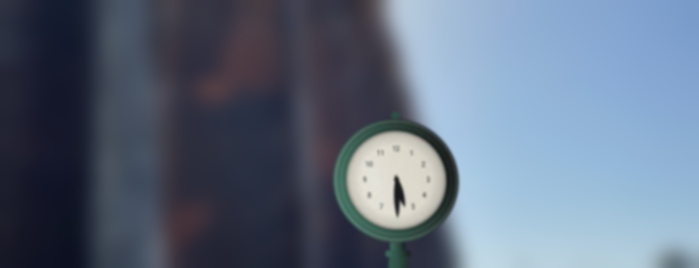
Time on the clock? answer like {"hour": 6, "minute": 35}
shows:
{"hour": 5, "minute": 30}
